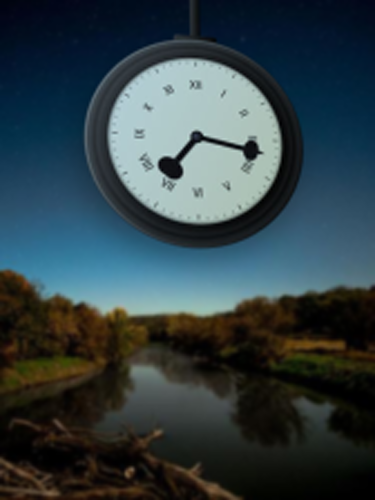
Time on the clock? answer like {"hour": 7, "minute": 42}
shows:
{"hour": 7, "minute": 17}
